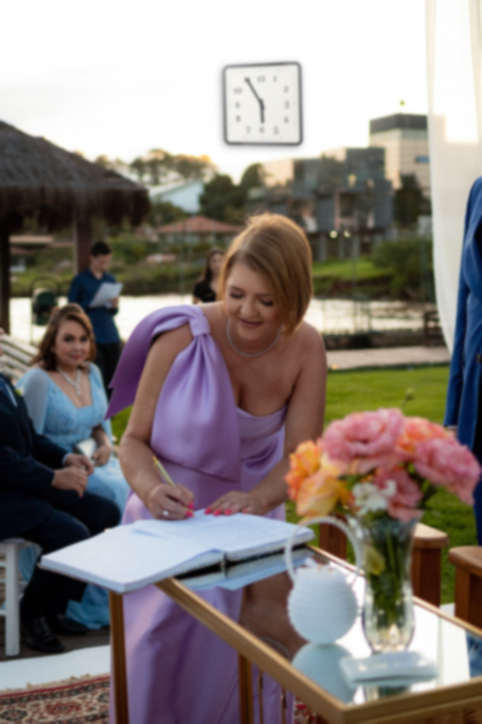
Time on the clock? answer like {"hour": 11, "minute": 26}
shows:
{"hour": 5, "minute": 55}
